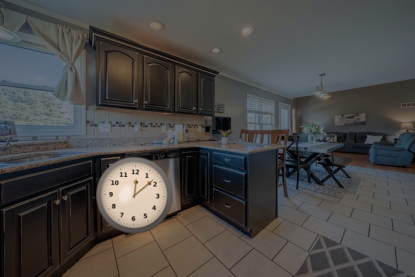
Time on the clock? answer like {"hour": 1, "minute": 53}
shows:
{"hour": 12, "minute": 8}
